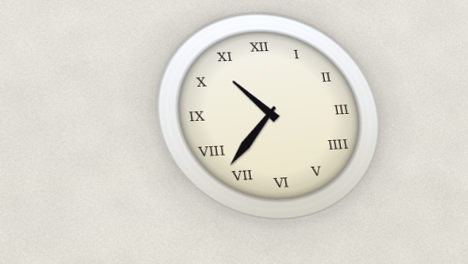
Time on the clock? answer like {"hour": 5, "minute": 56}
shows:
{"hour": 10, "minute": 37}
